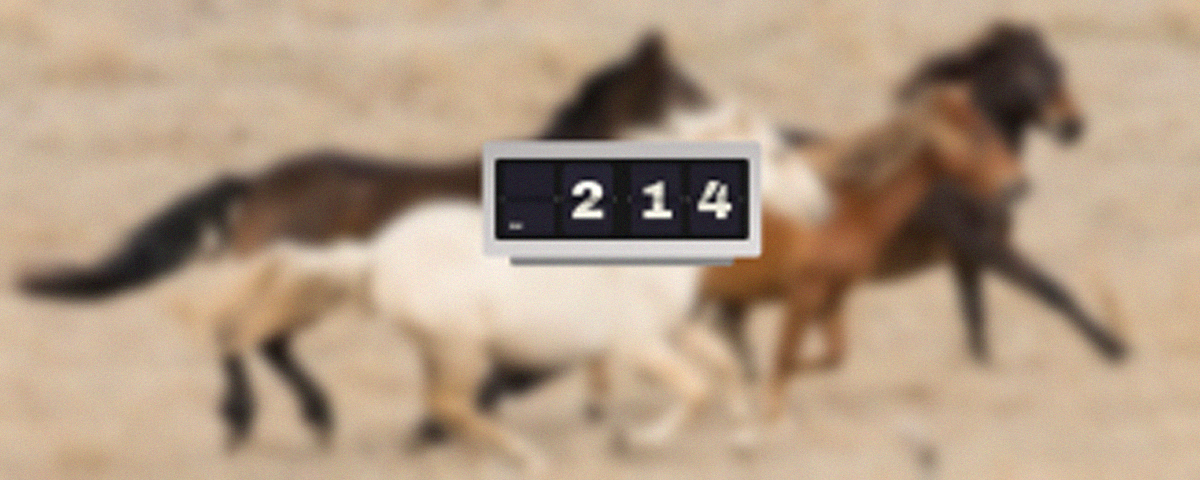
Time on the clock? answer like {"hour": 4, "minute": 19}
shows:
{"hour": 2, "minute": 14}
